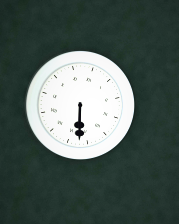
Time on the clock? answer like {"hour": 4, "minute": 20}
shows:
{"hour": 5, "minute": 27}
